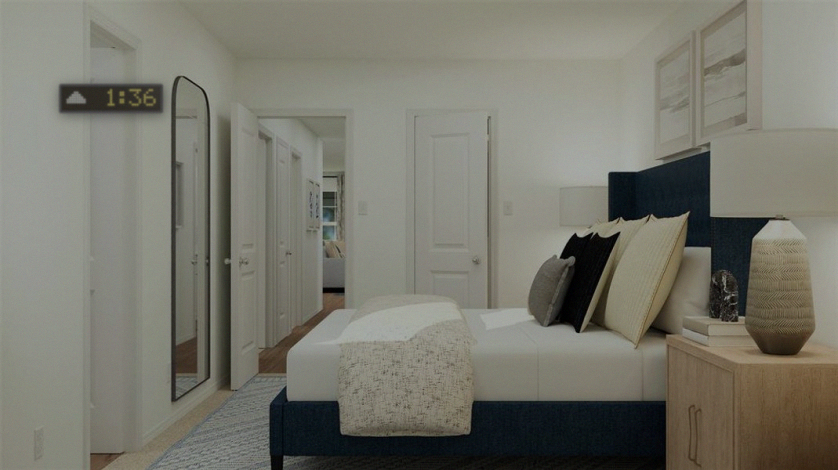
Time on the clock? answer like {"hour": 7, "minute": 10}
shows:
{"hour": 1, "minute": 36}
